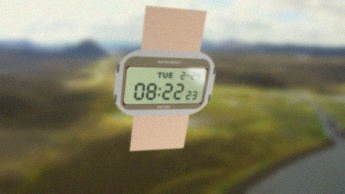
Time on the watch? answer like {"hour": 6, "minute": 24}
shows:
{"hour": 8, "minute": 22}
